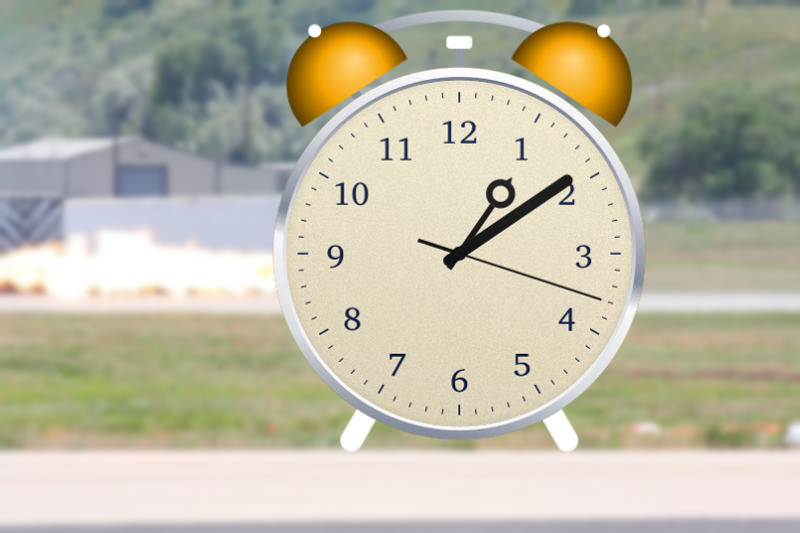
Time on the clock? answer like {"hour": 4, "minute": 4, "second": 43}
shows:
{"hour": 1, "minute": 9, "second": 18}
